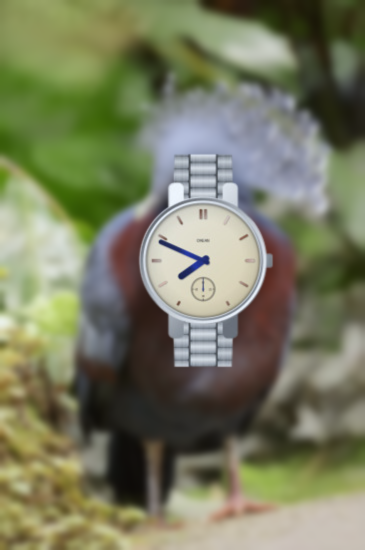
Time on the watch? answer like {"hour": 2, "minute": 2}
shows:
{"hour": 7, "minute": 49}
